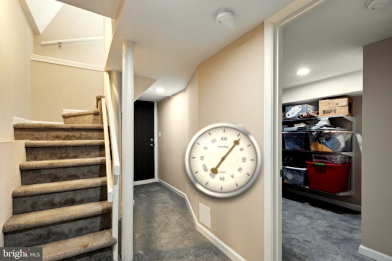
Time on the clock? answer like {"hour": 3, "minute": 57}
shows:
{"hour": 7, "minute": 6}
